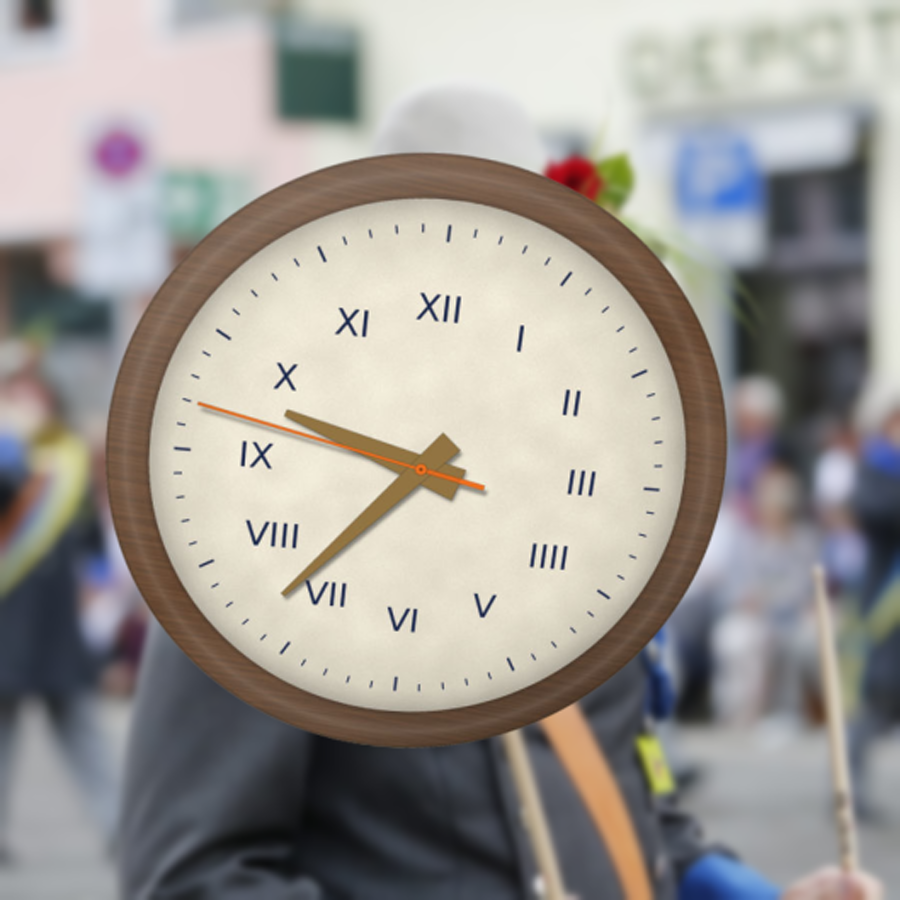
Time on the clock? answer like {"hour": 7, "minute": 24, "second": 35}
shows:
{"hour": 9, "minute": 36, "second": 47}
